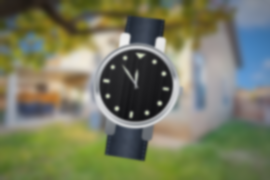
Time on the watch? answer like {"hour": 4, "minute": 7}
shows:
{"hour": 11, "minute": 53}
